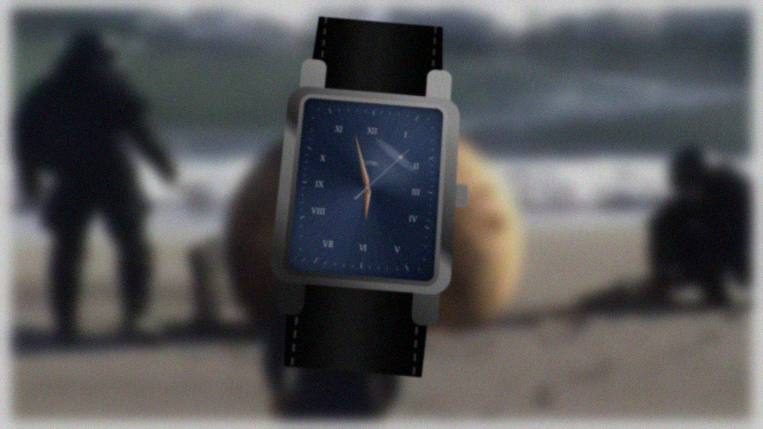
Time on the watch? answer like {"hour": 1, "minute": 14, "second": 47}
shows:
{"hour": 5, "minute": 57, "second": 7}
